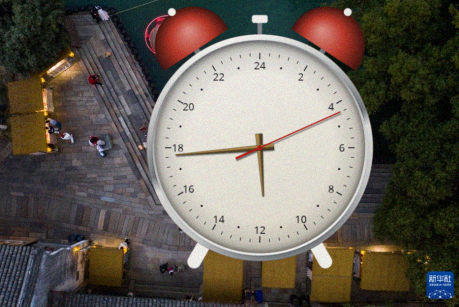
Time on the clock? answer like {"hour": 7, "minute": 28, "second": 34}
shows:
{"hour": 11, "minute": 44, "second": 11}
